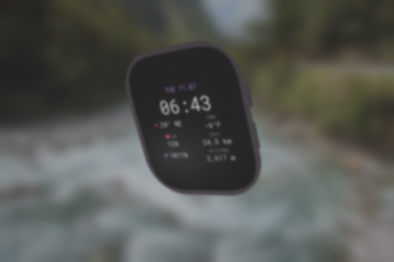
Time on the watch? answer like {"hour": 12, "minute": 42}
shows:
{"hour": 6, "minute": 43}
